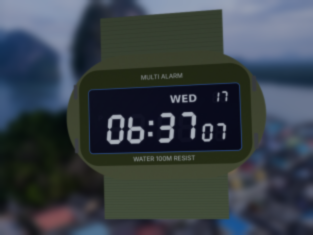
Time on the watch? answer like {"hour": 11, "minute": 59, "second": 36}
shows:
{"hour": 6, "minute": 37, "second": 7}
